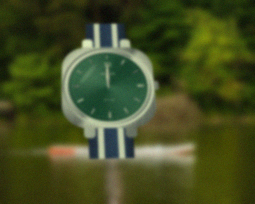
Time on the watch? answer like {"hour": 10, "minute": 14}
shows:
{"hour": 12, "minute": 0}
